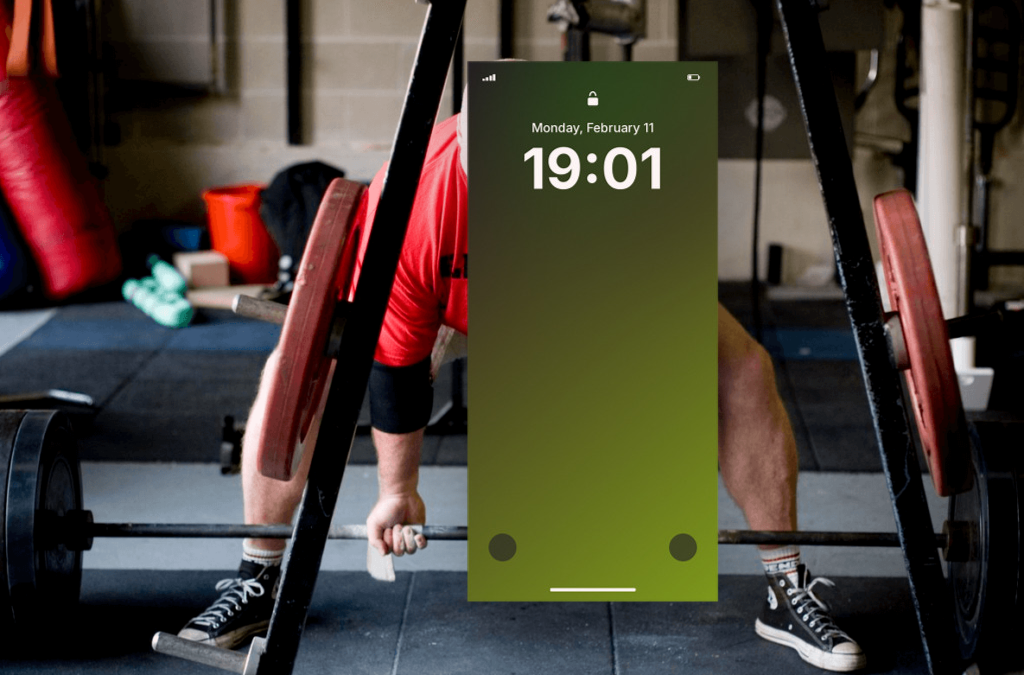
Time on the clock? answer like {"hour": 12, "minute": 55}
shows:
{"hour": 19, "minute": 1}
